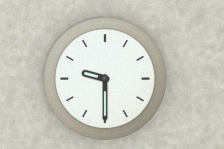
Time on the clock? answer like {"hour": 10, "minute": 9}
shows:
{"hour": 9, "minute": 30}
